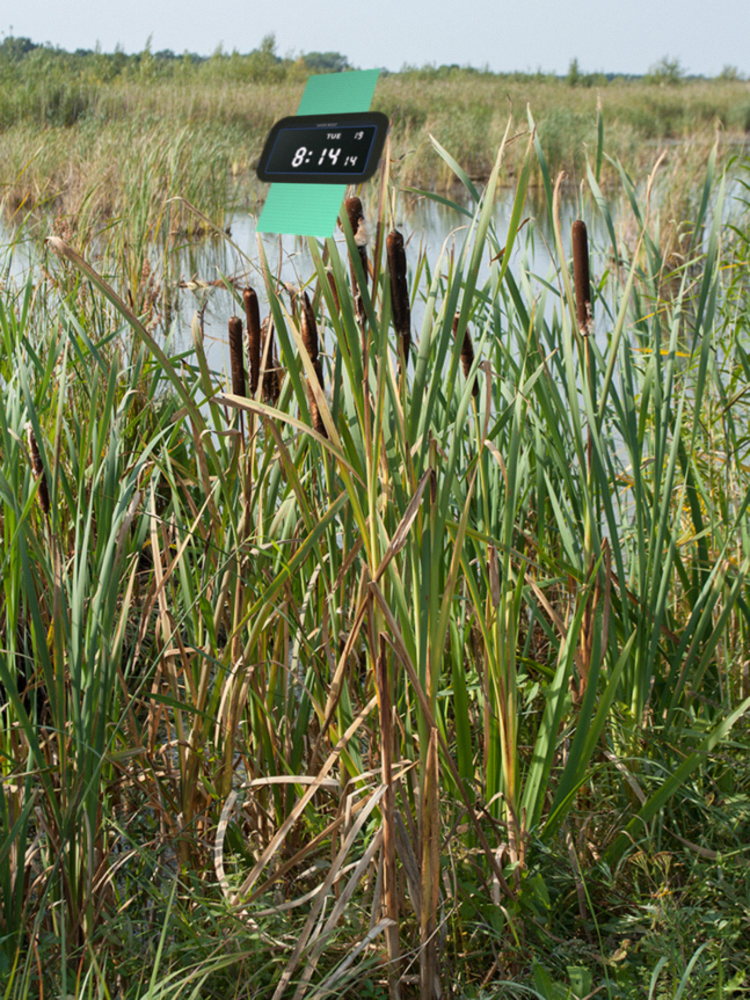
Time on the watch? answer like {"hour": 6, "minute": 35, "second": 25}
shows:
{"hour": 8, "minute": 14, "second": 14}
